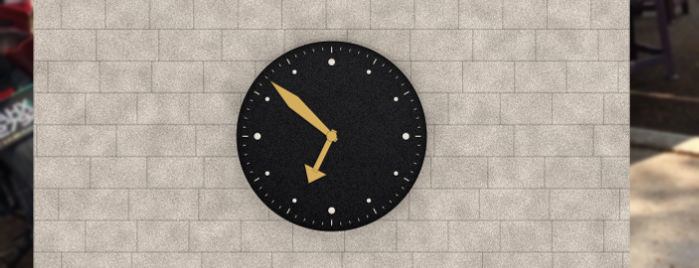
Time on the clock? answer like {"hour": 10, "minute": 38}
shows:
{"hour": 6, "minute": 52}
